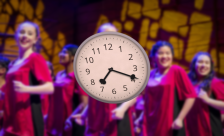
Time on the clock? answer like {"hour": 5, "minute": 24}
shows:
{"hour": 7, "minute": 19}
